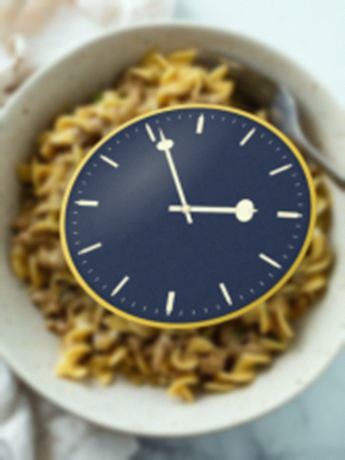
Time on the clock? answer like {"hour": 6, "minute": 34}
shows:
{"hour": 2, "minute": 56}
